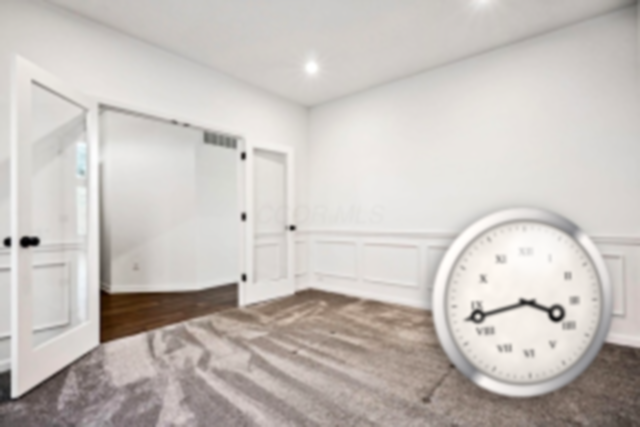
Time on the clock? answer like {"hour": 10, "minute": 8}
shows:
{"hour": 3, "minute": 43}
